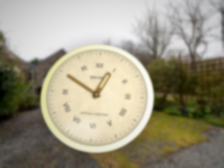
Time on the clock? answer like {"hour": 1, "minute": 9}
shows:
{"hour": 12, "minute": 50}
